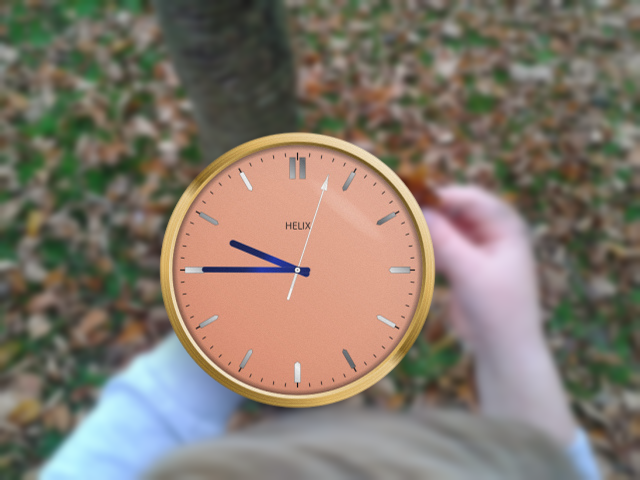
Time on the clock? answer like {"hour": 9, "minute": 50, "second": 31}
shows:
{"hour": 9, "minute": 45, "second": 3}
